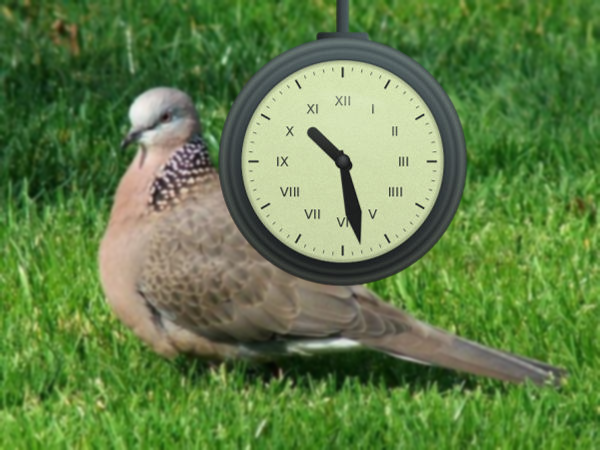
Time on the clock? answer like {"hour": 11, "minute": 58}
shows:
{"hour": 10, "minute": 28}
